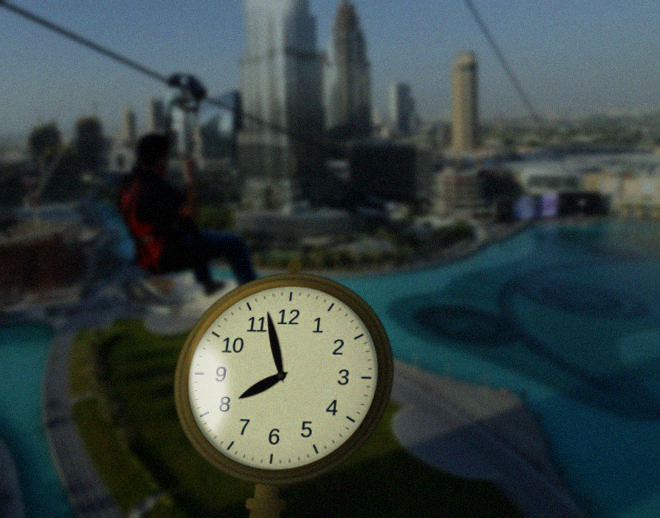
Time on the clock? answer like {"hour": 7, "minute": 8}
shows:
{"hour": 7, "minute": 57}
